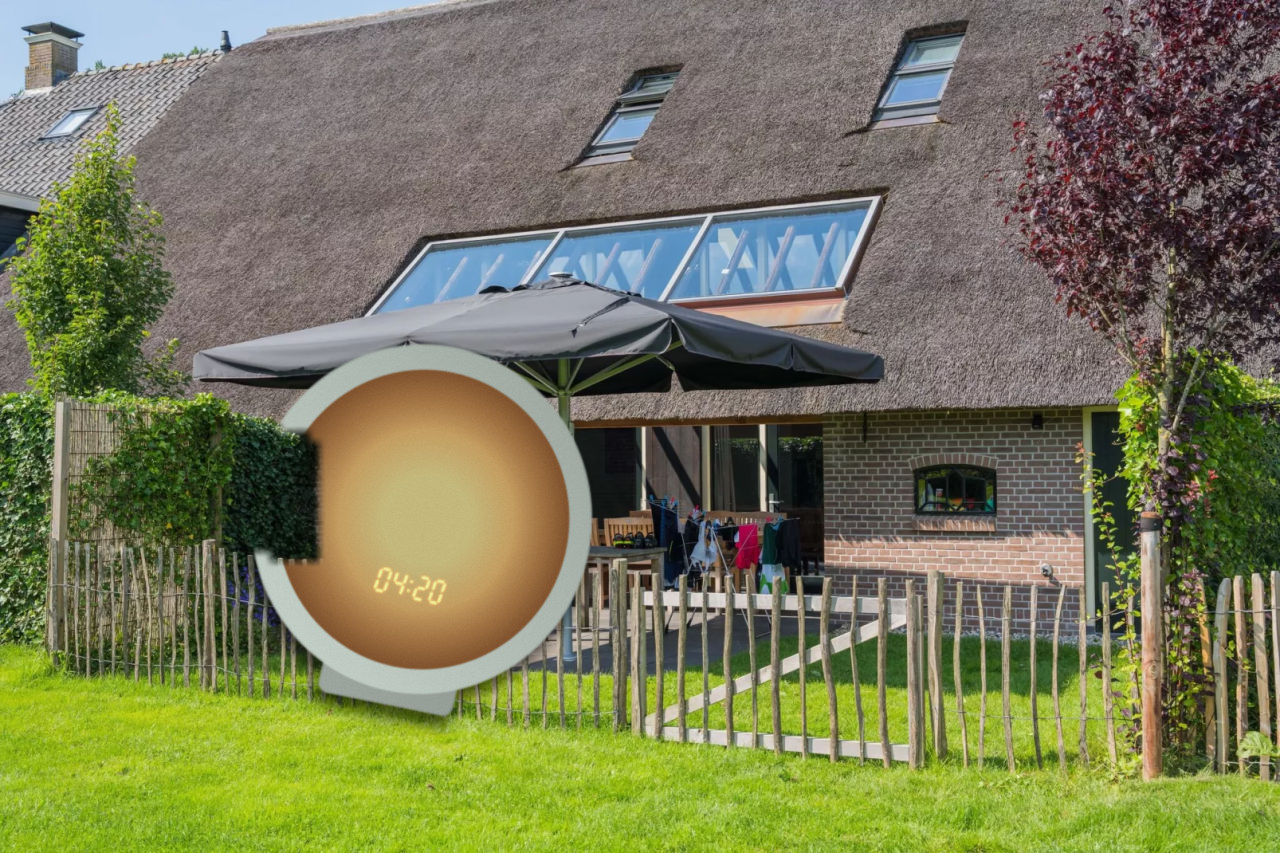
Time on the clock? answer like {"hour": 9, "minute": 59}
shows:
{"hour": 4, "minute": 20}
